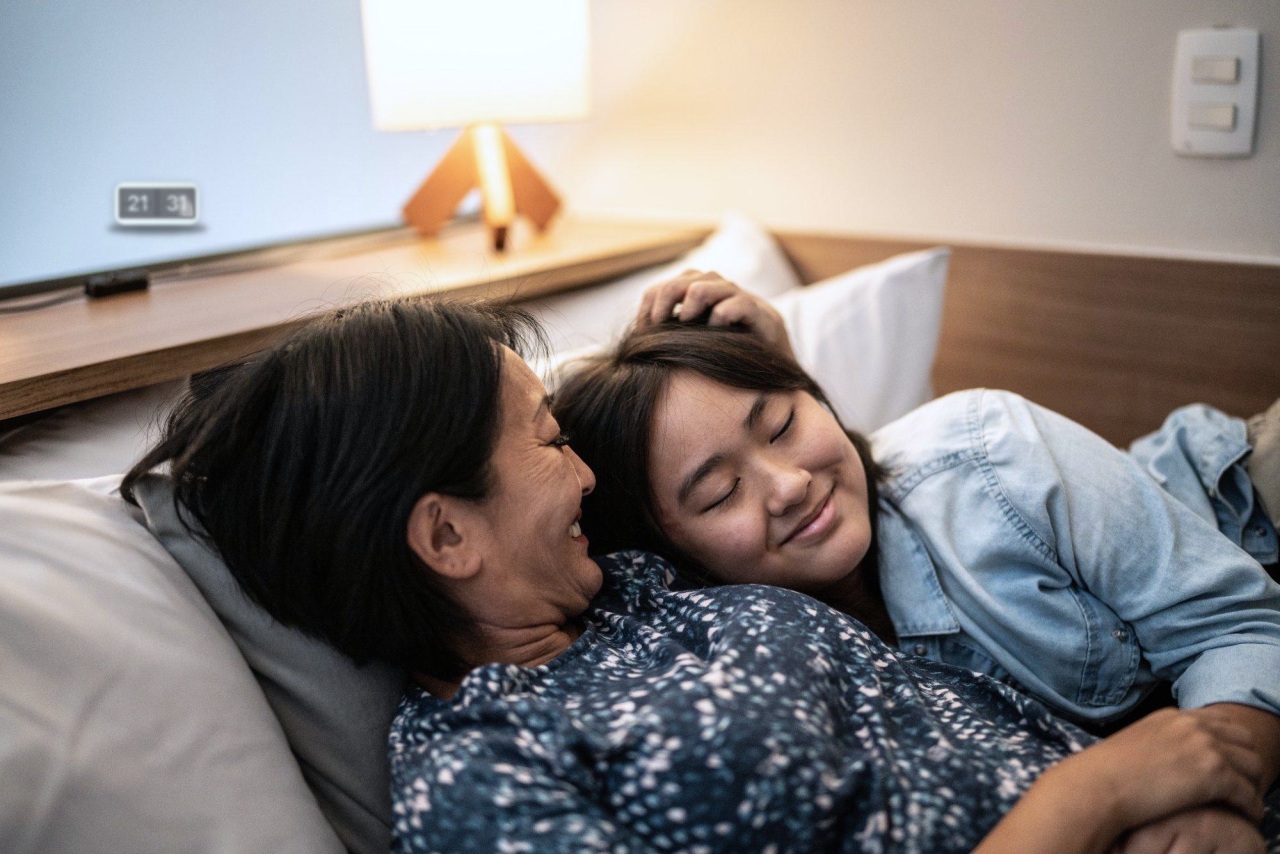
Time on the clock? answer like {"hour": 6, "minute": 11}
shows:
{"hour": 21, "minute": 31}
